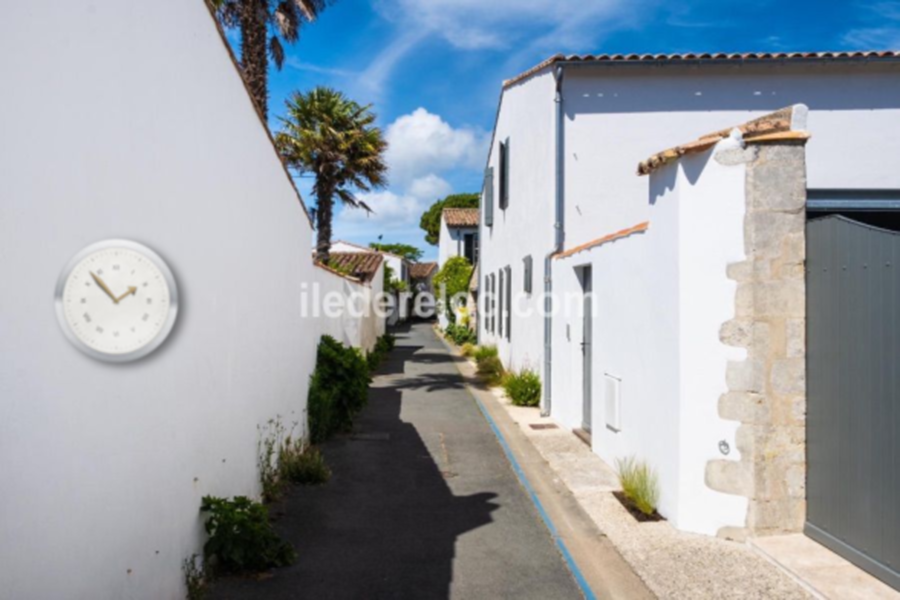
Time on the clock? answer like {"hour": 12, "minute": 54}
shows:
{"hour": 1, "minute": 53}
